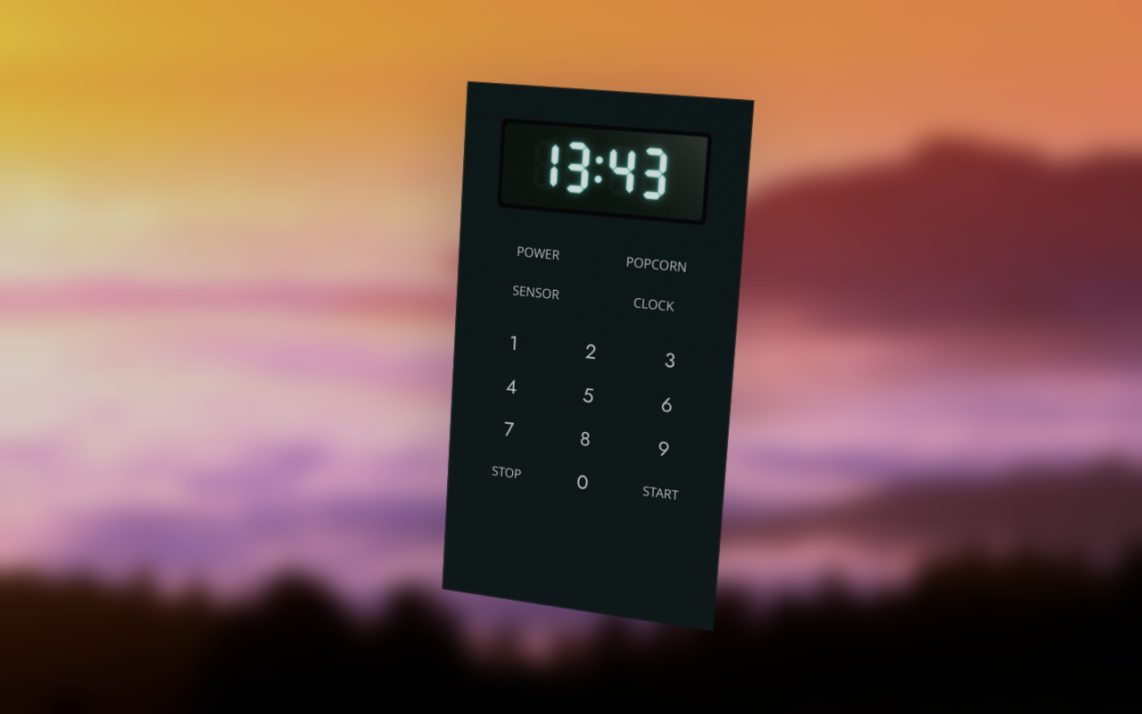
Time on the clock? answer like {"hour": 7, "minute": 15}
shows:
{"hour": 13, "minute": 43}
